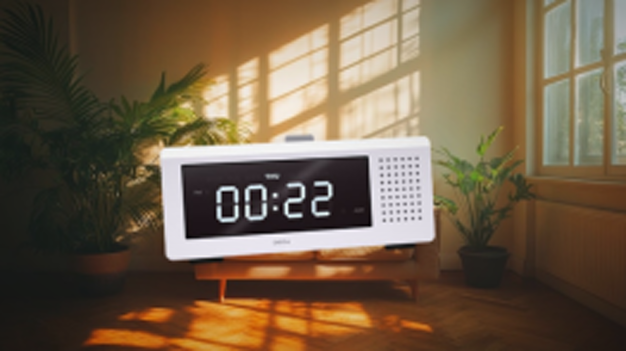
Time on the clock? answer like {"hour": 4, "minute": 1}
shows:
{"hour": 0, "minute": 22}
